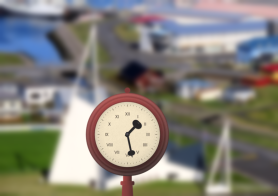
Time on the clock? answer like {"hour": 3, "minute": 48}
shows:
{"hour": 1, "minute": 28}
